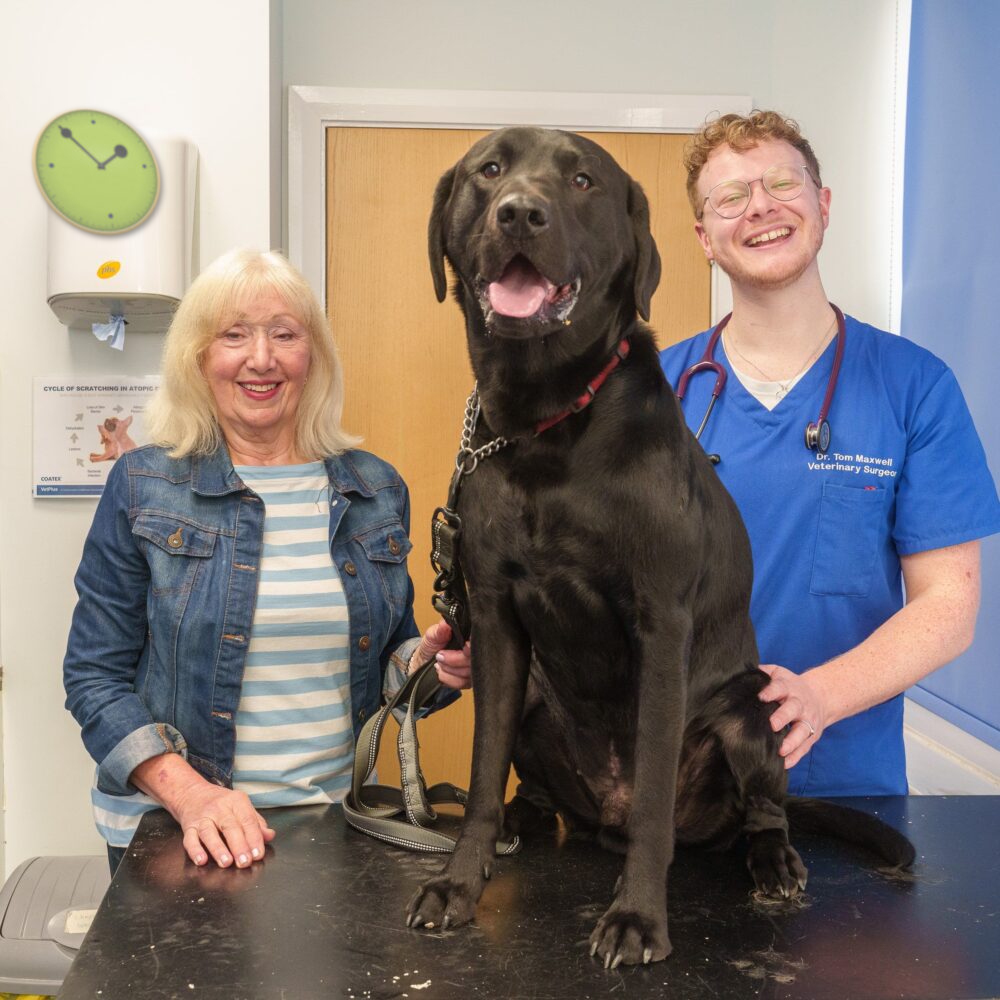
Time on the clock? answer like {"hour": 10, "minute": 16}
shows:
{"hour": 1, "minute": 53}
